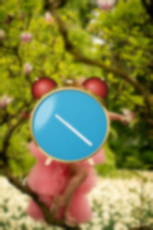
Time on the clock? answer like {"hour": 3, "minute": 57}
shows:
{"hour": 10, "minute": 22}
